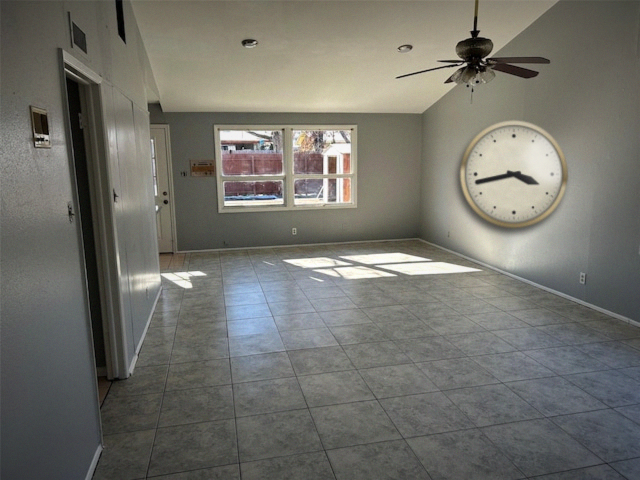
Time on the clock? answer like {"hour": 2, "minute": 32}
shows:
{"hour": 3, "minute": 43}
